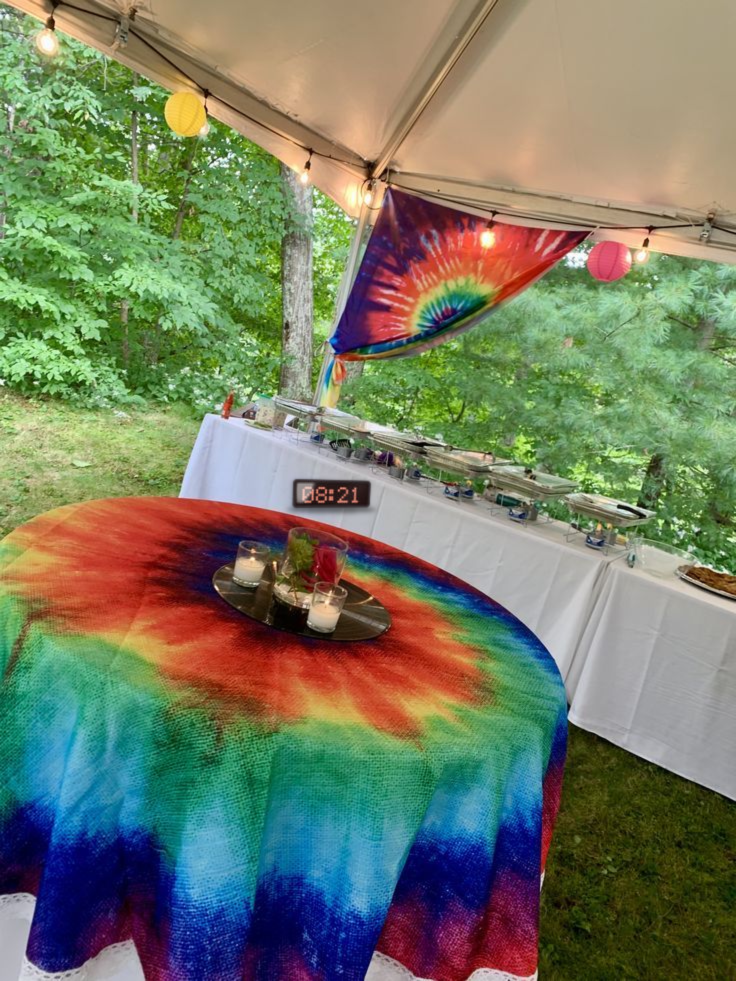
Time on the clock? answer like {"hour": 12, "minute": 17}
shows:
{"hour": 8, "minute": 21}
